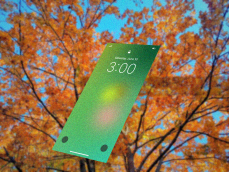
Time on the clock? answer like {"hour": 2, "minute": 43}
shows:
{"hour": 3, "minute": 0}
